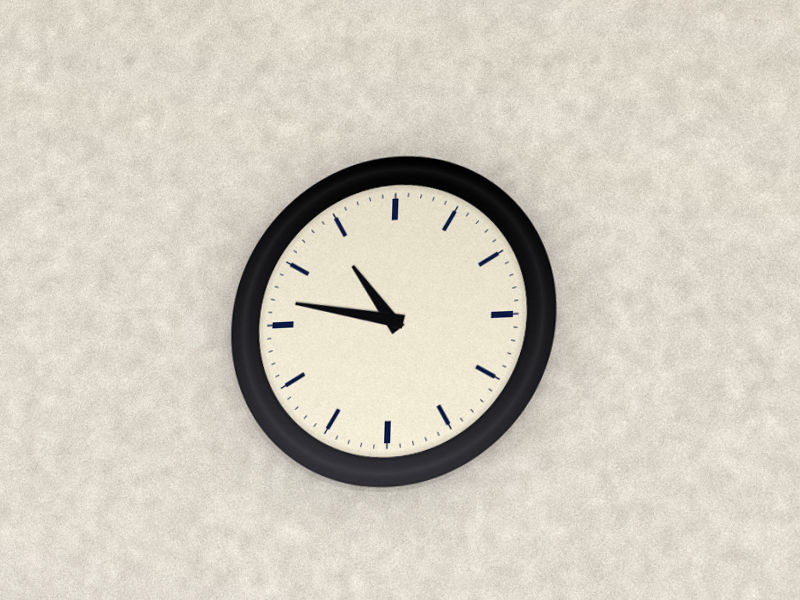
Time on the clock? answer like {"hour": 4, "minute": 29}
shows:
{"hour": 10, "minute": 47}
